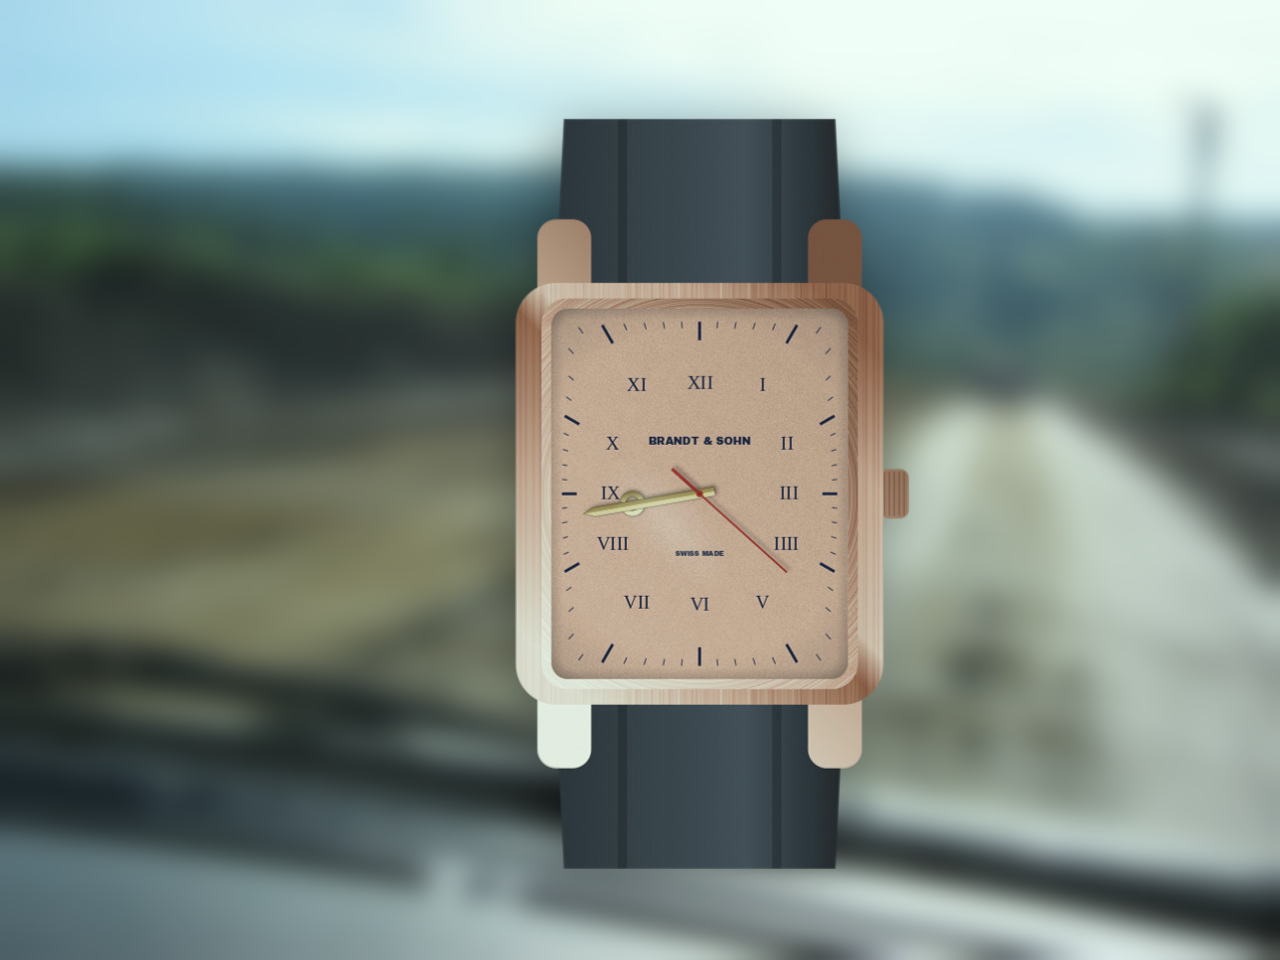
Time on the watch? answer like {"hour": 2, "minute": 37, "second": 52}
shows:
{"hour": 8, "minute": 43, "second": 22}
